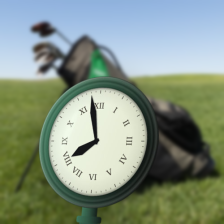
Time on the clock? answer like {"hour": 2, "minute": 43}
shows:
{"hour": 7, "minute": 58}
